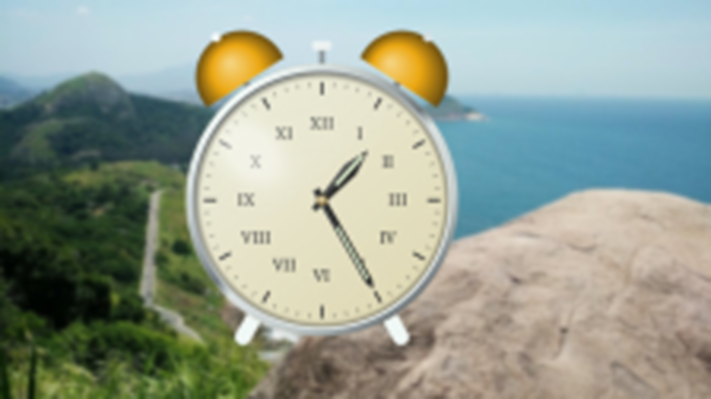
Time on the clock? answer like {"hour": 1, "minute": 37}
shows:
{"hour": 1, "minute": 25}
